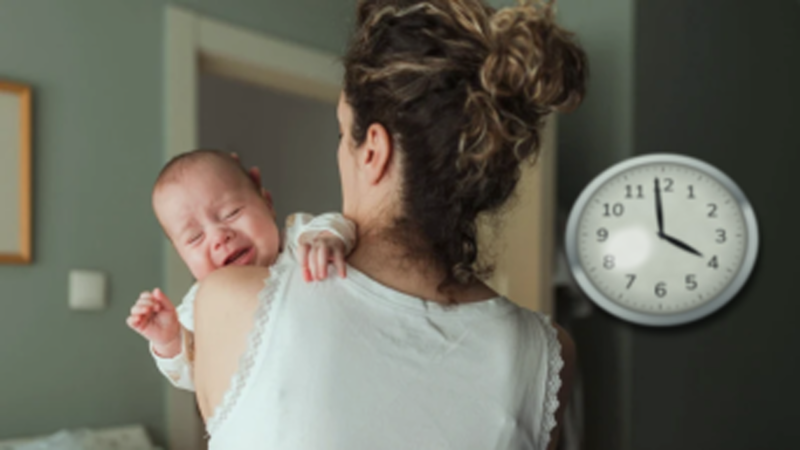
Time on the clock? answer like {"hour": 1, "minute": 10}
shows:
{"hour": 3, "minute": 59}
